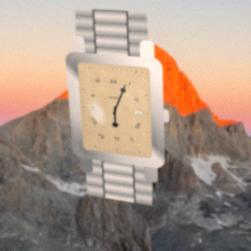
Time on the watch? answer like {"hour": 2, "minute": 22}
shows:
{"hour": 6, "minute": 4}
